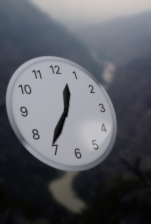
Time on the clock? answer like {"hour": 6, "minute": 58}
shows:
{"hour": 12, "minute": 36}
